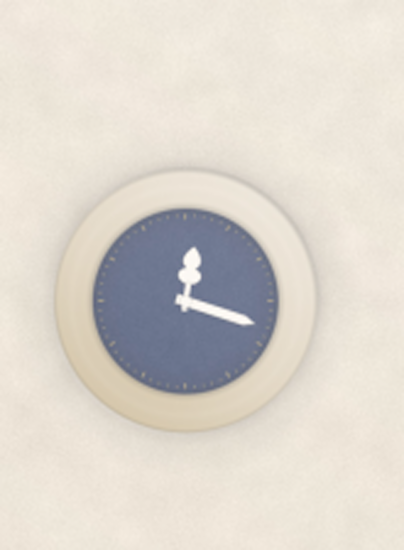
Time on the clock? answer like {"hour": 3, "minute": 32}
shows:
{"hour": 12, "minute": 18}
